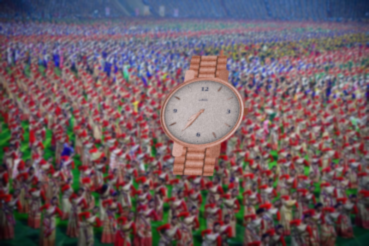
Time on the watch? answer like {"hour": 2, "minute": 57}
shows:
{"hour": 7, "minute": 36}
